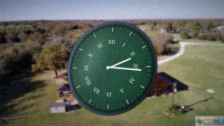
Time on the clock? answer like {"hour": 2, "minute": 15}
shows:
{"hour": 2, "minute": 16}
